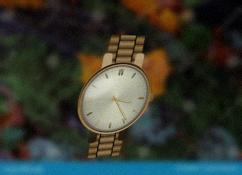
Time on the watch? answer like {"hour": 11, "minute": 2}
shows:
{"hour": 3, "minute": 24}
